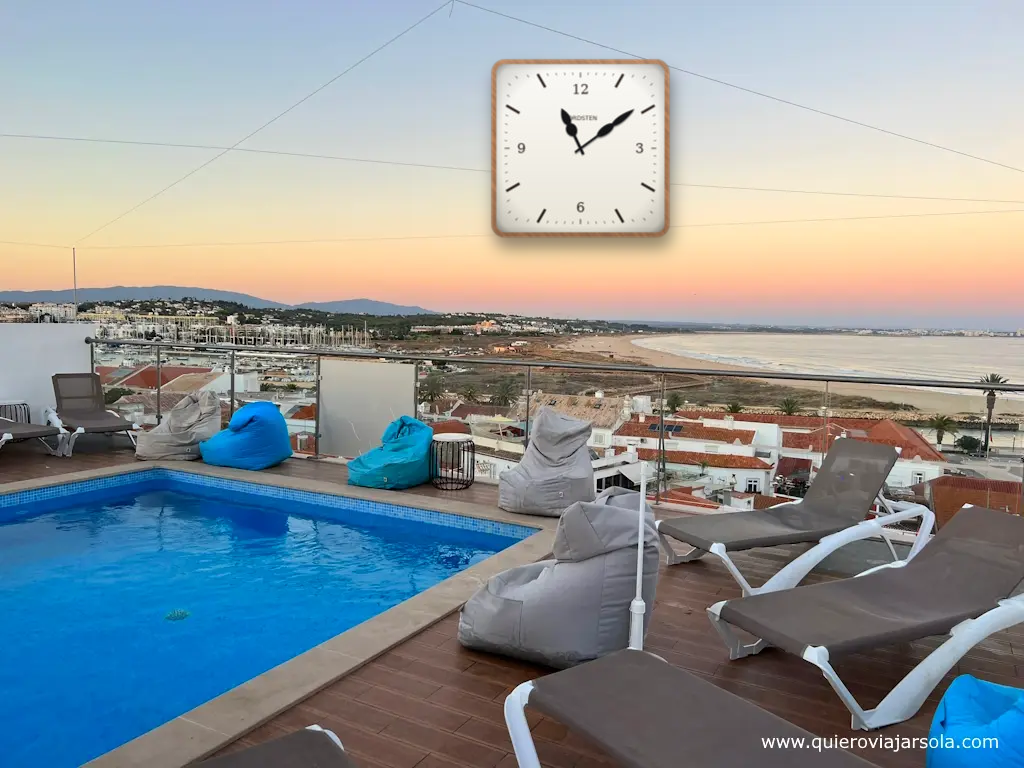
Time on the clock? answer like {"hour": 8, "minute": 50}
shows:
{"hour": 11, "minute": 9}
